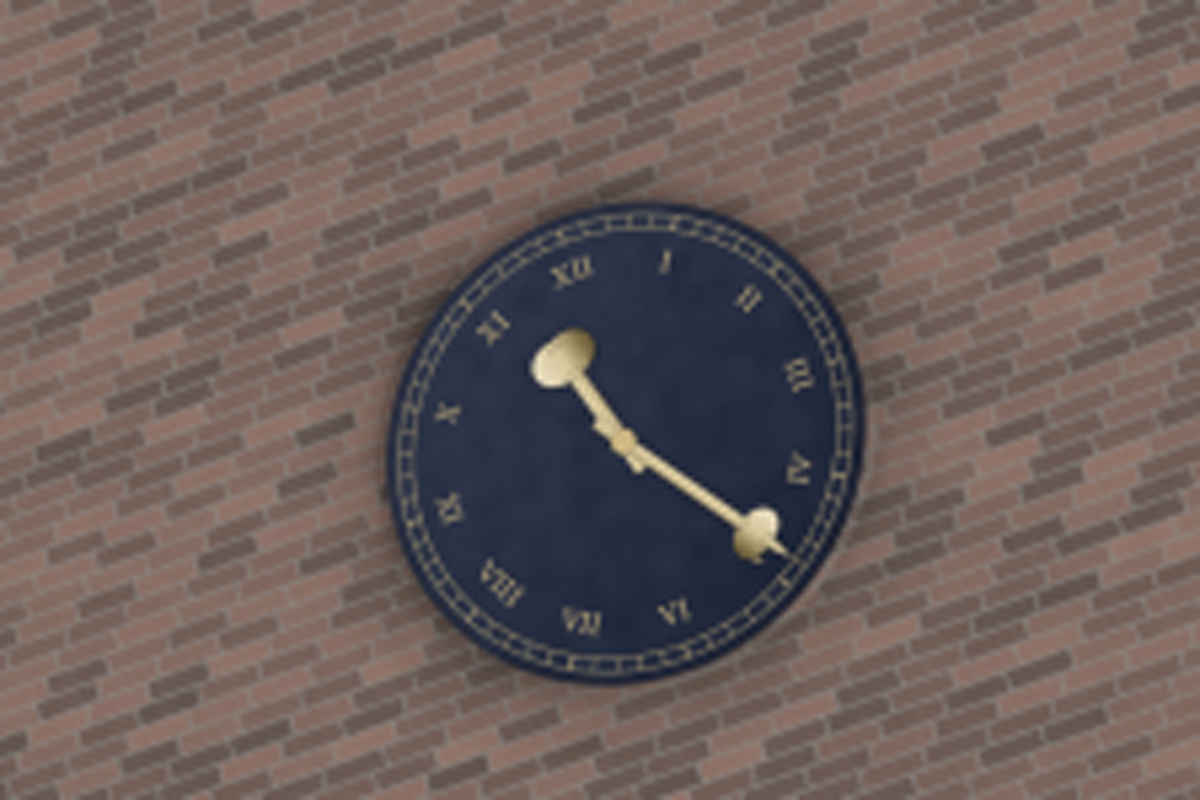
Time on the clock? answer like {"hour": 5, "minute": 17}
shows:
{"hour": 11, "minute": 24}
